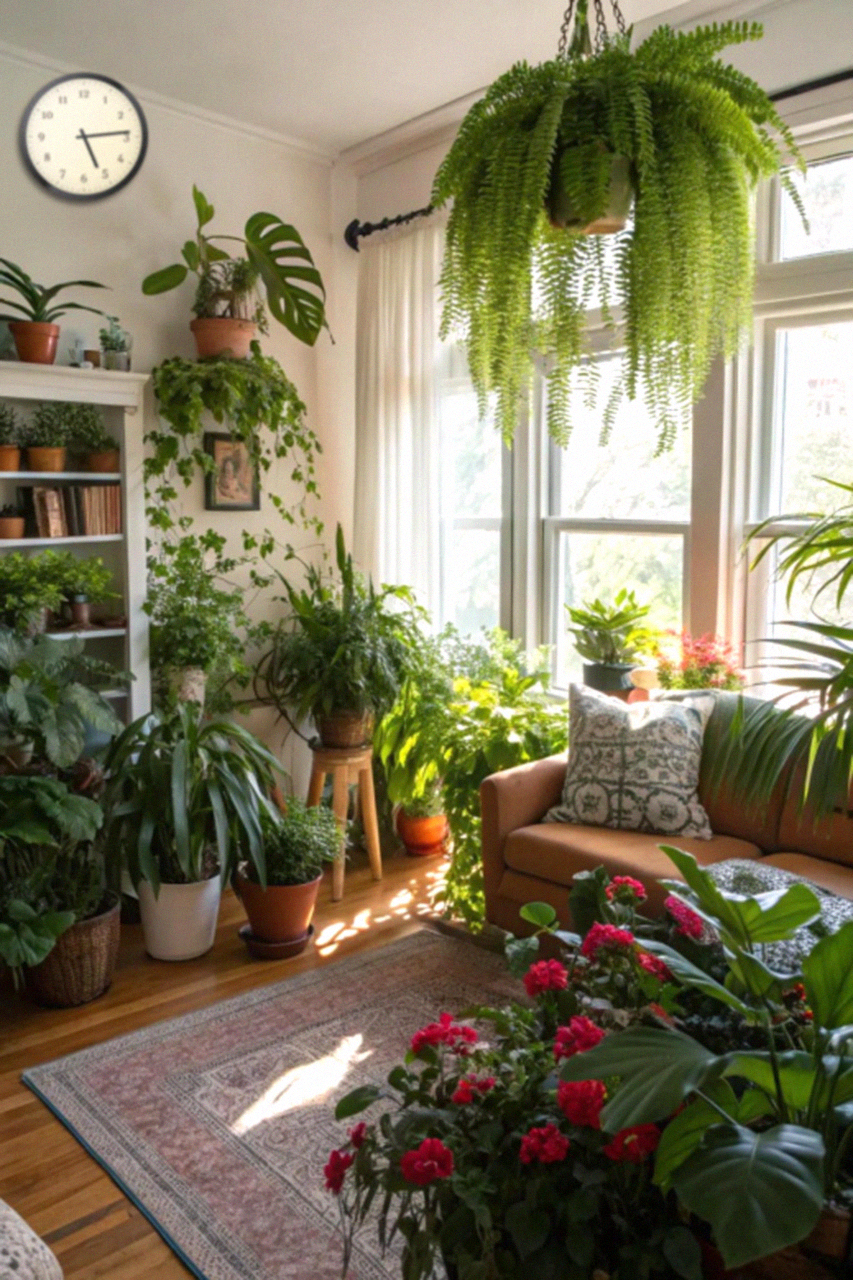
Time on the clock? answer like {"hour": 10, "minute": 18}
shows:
{"hour": 5, "minute": 14}
